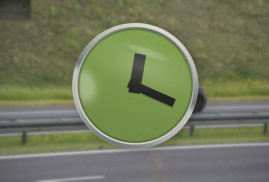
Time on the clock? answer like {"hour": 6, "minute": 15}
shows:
{"hour": 12, "minute": 19}
